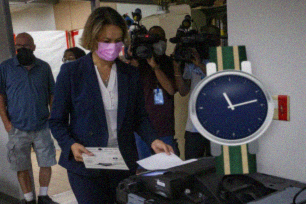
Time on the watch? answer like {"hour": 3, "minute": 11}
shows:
{"hour": 11, "minute": 13}
